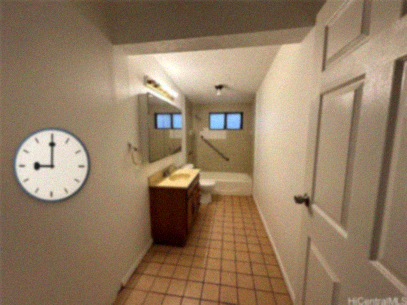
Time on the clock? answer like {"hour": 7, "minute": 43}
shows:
{"hour": 9, "minute": 0}
